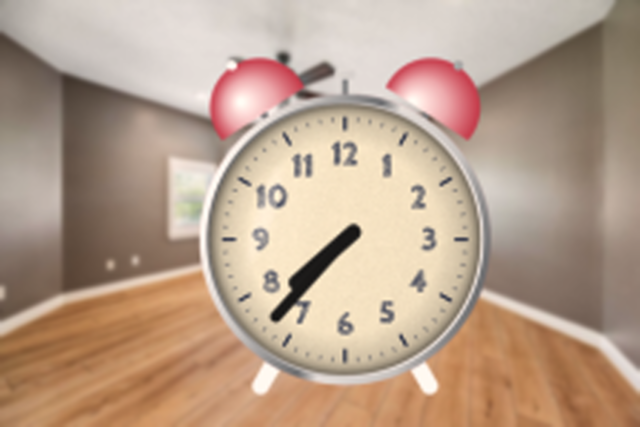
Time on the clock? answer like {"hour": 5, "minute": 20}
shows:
{"hour": 7, "minute": 37}
